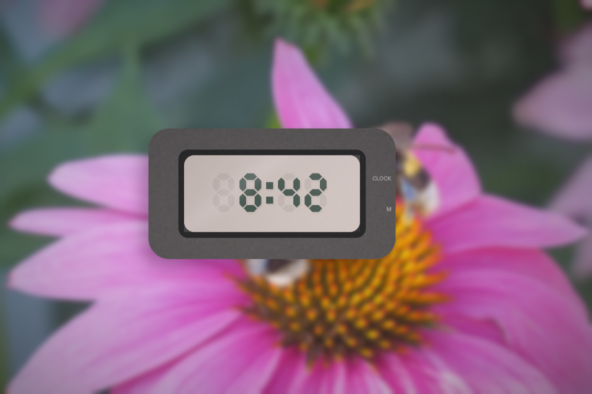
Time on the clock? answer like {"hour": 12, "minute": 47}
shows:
{"hour": 8, "minute": 42}
